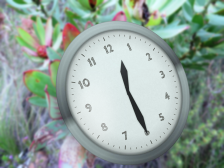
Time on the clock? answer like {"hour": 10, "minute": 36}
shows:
{"hour": 12, "minute": 30}
